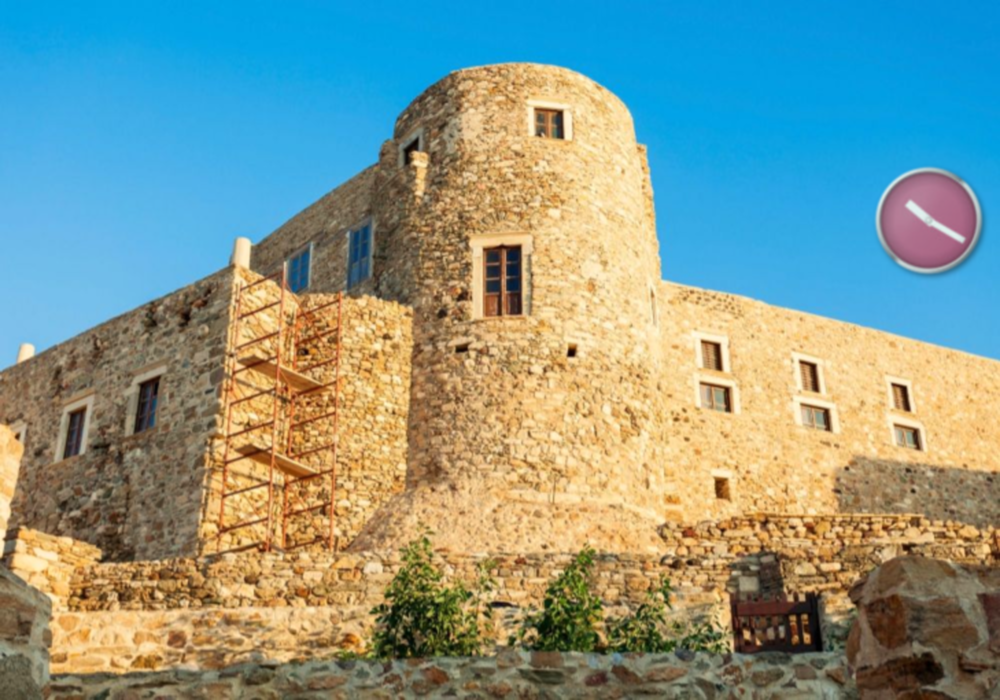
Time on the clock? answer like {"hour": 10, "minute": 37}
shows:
{"hour": 10, "minute": 20}
